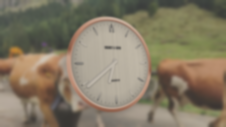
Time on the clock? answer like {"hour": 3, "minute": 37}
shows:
{"hour": 6, "minute": 39}
